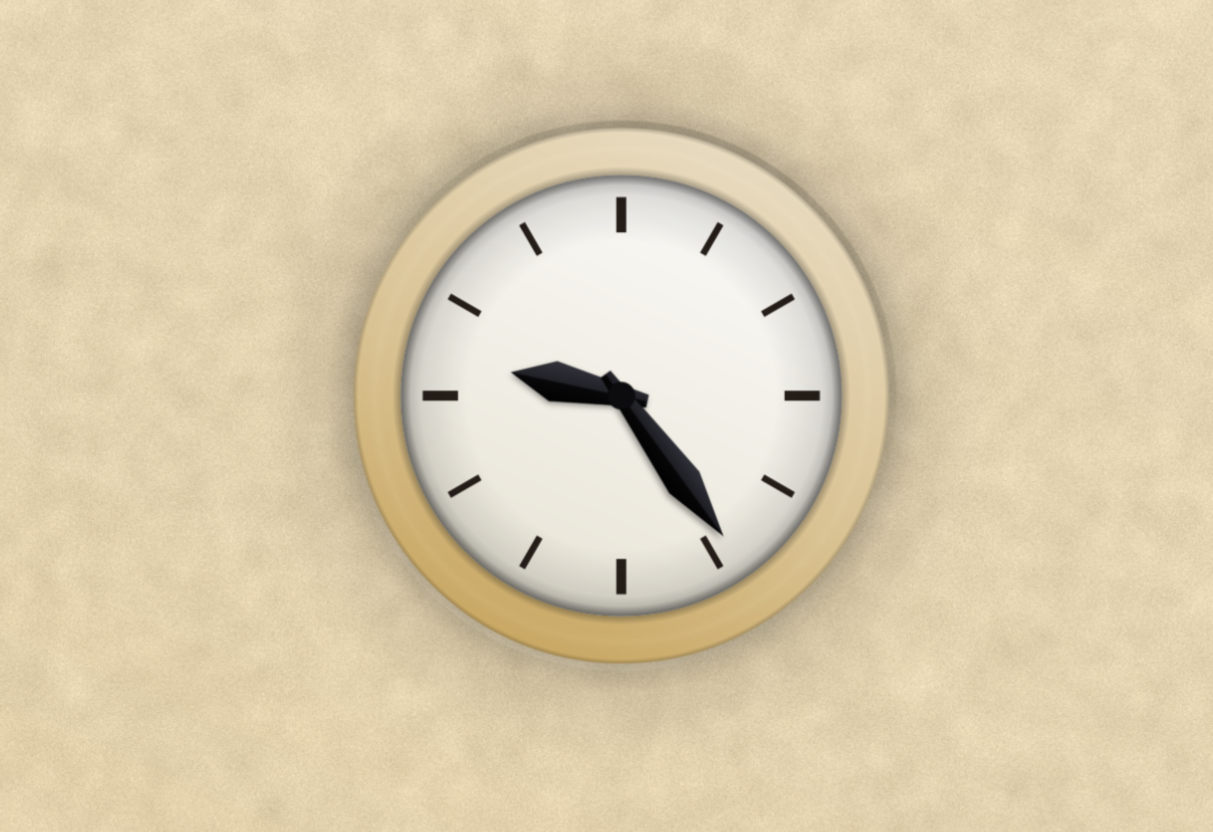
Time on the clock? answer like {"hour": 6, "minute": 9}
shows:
{"hour": 9, "minute": 24}
